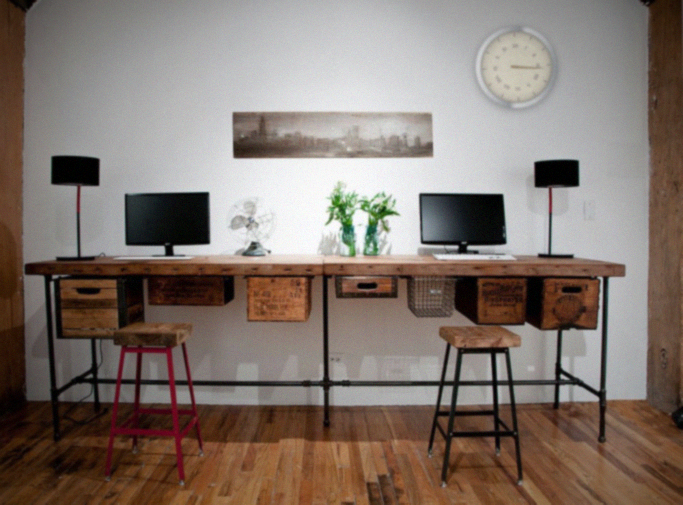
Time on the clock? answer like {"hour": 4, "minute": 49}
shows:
{"hour": 3, "minute": 16}
